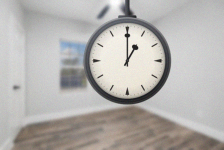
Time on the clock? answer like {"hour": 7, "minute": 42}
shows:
{"hour": 1, "minute": 0}
